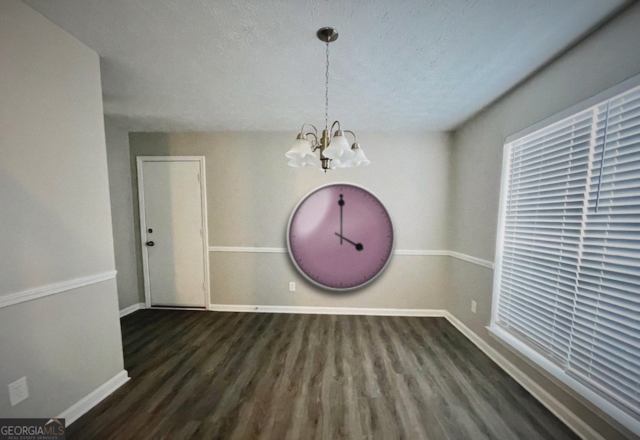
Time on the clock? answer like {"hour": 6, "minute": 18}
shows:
{"hour": 4, "minute": 0}
